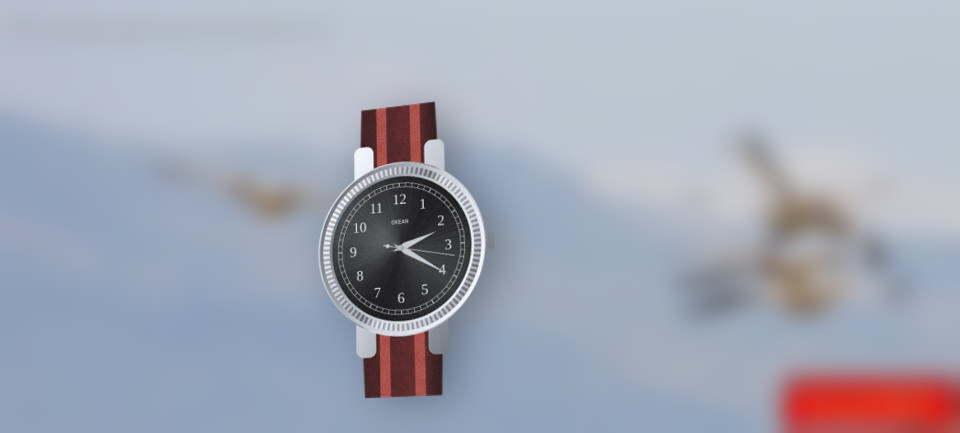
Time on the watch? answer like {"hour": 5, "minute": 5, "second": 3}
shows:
{"hour": 2, "minute": 20, "second": 17}
